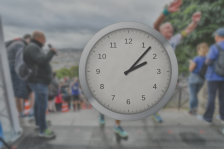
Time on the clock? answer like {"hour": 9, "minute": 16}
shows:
{"hour": 2, "minute": 7}
